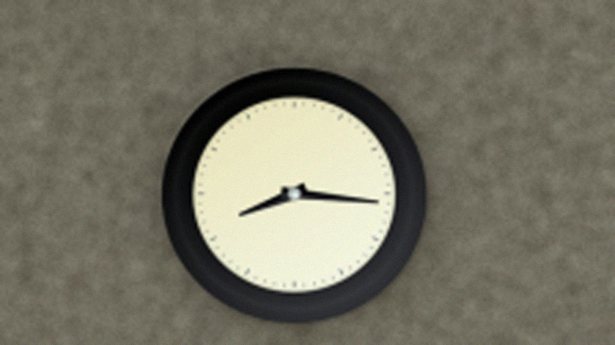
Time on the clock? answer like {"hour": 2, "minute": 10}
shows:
{"hour": 8, "minute": 16}
